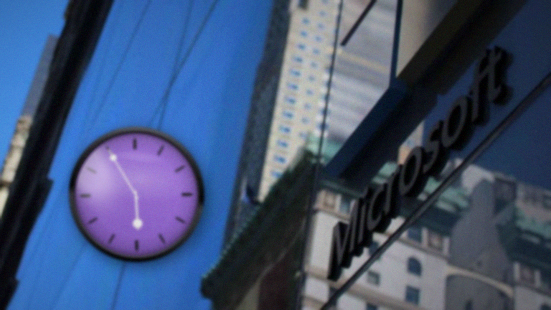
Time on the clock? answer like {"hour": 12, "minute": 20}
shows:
{"hour": 5, "minute": 55}
